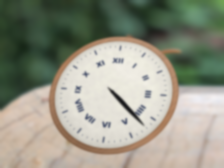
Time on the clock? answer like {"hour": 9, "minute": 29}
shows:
{"hour": 4, "minute": 22}
